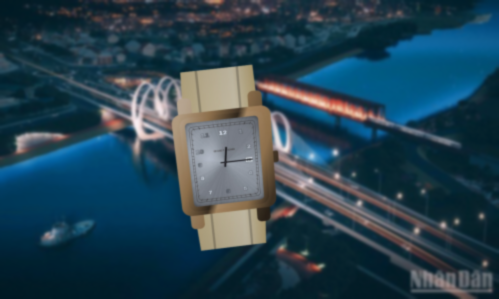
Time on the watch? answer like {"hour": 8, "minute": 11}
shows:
{"hour": 12, "minute": 15}
